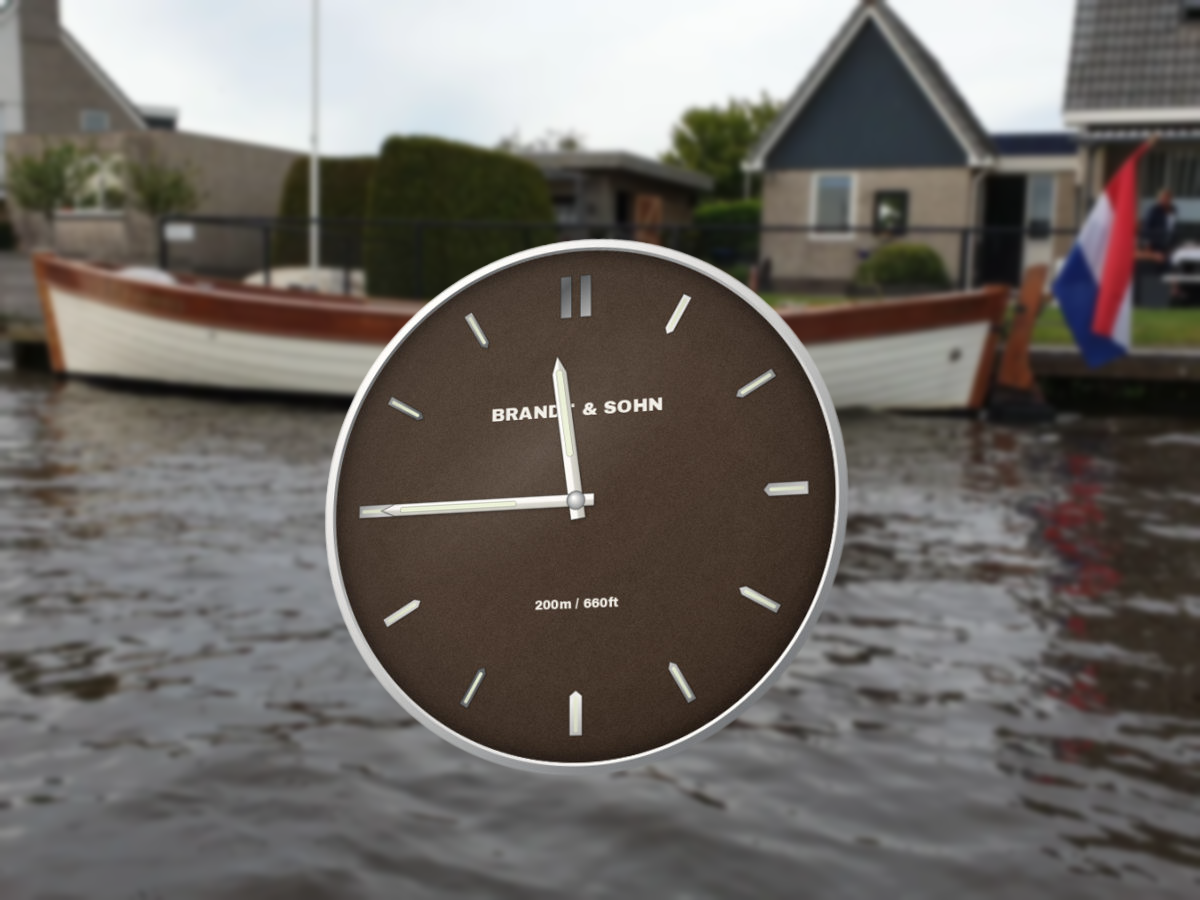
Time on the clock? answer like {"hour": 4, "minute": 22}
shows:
{"hour": 11, "minute": 45}
